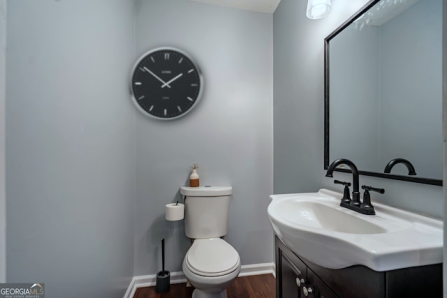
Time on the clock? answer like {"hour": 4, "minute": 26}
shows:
{"hour": 1, "minute": 51}
